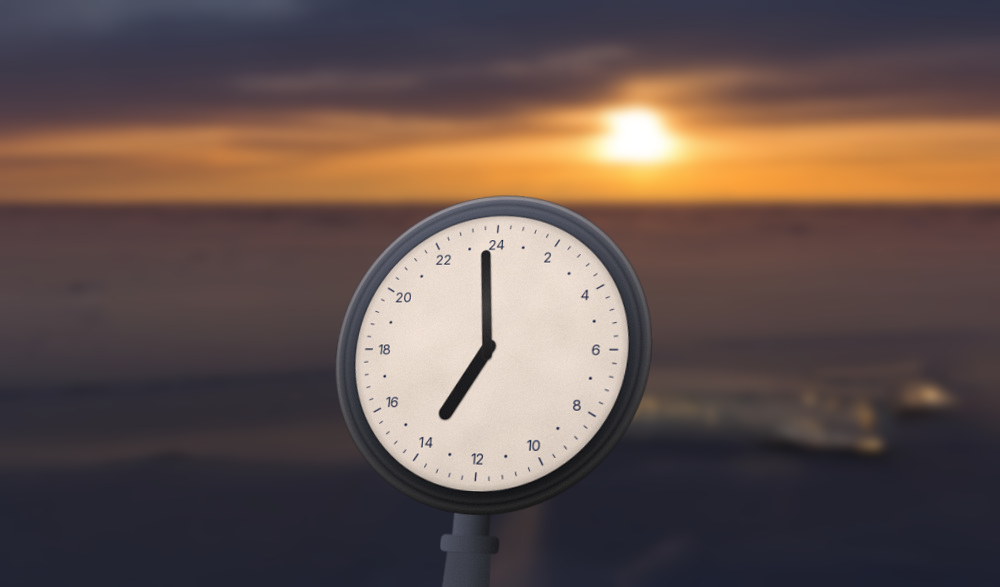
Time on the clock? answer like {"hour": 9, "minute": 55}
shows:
{"hour": 13, "minute": 59}
